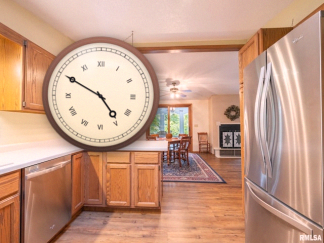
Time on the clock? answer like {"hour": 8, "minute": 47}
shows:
{"hour": 4, "minute": 50}
